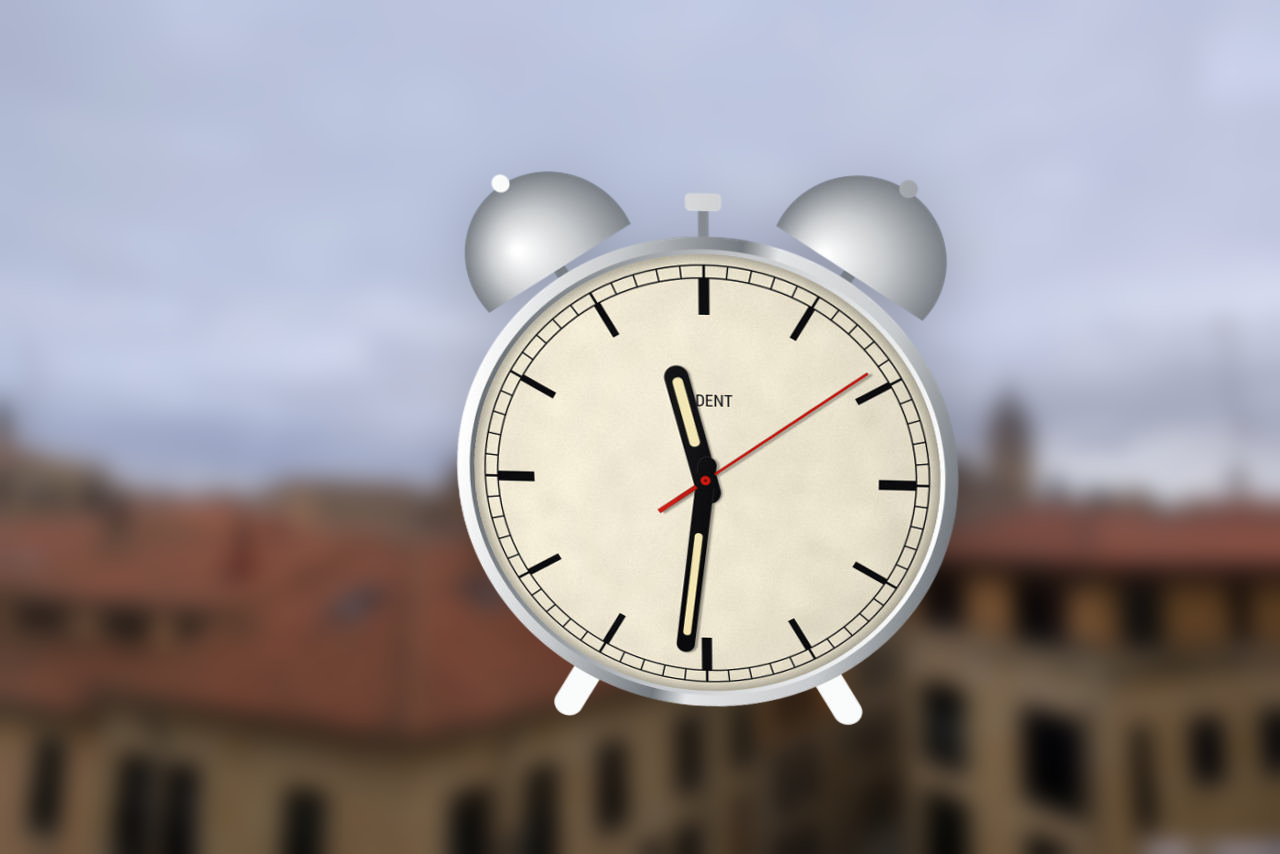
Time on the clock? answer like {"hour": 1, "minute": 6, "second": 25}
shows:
{"hour": 11, "minute": 31, "second": 9}
